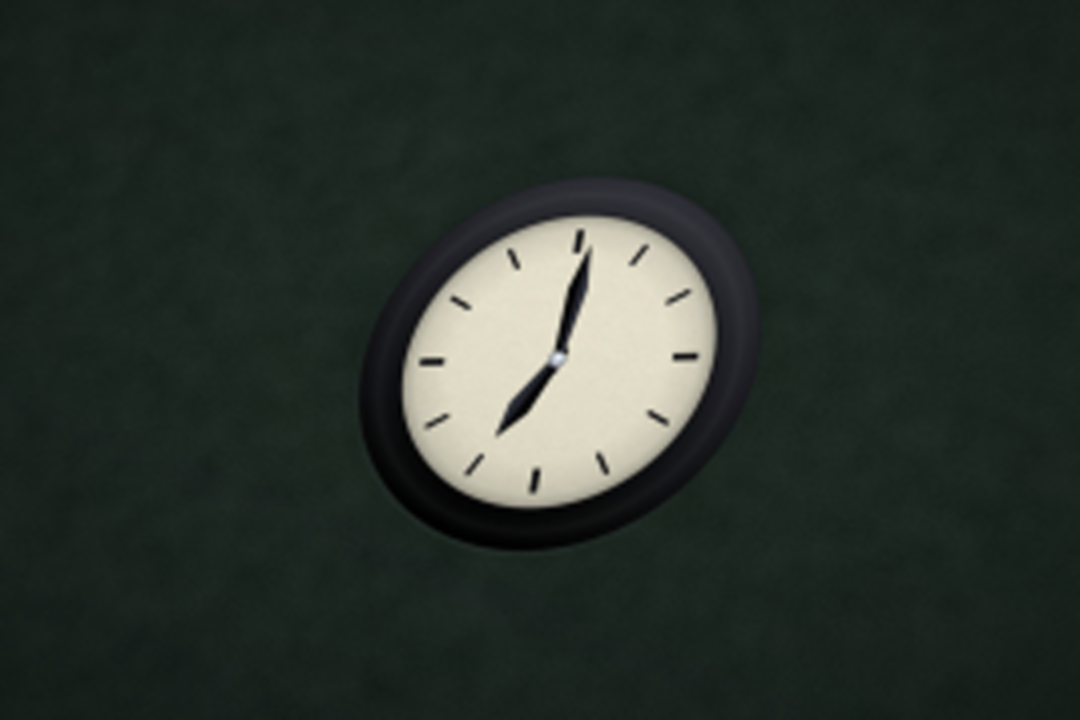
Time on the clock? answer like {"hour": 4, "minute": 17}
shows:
{"hour": 7, "minute": 1}
